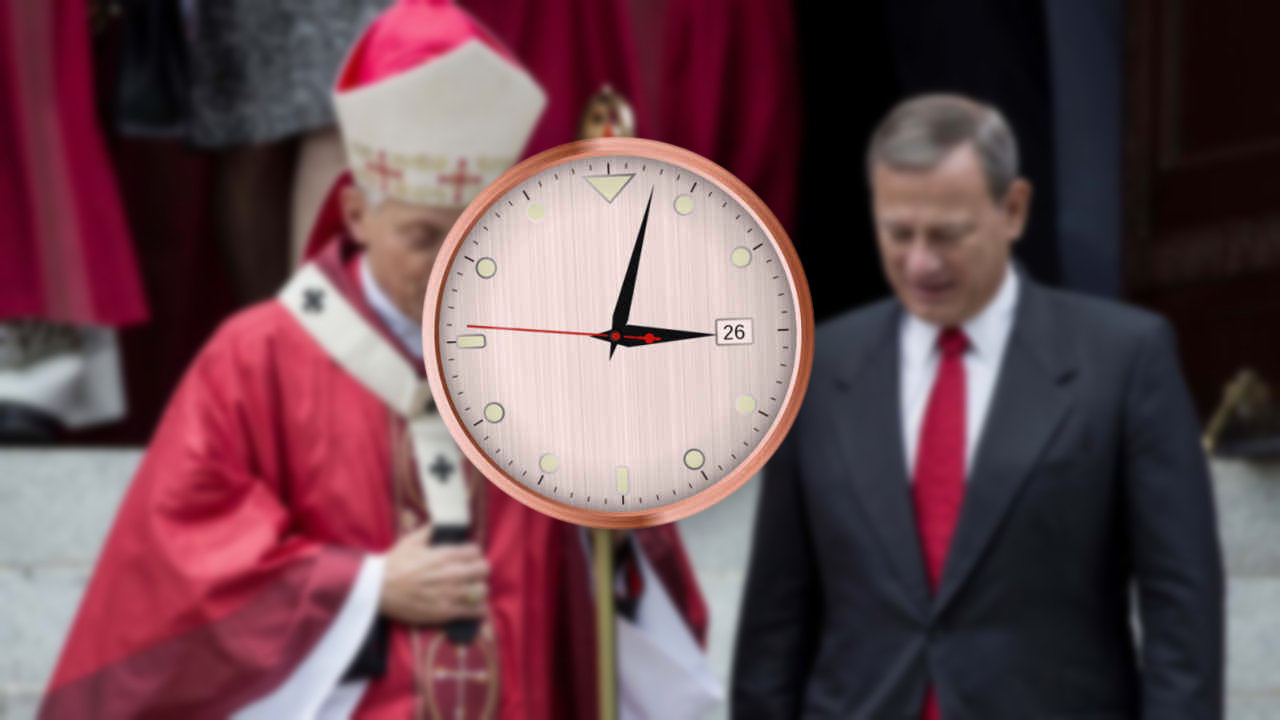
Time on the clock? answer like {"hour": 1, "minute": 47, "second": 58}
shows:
{"hour": 3, "minute": 2, "second": 46}
